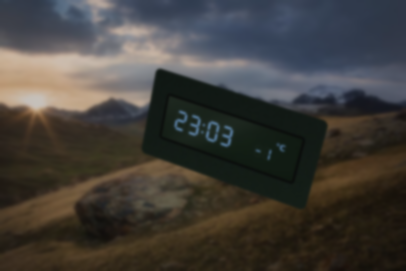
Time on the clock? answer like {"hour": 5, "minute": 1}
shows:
{"hour": 23, "minute": 3}
